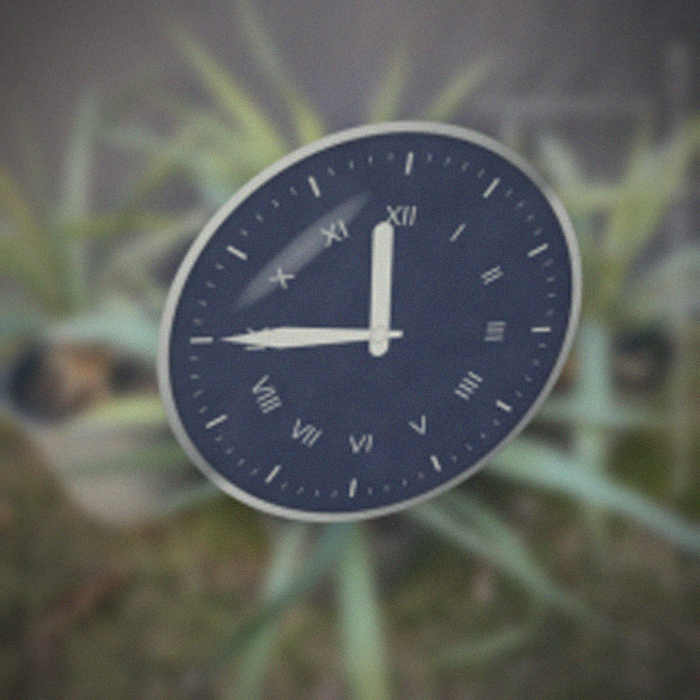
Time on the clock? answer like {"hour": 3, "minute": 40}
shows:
{"hour": 11, "minute": 45}
